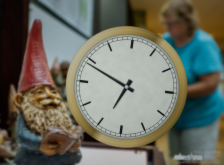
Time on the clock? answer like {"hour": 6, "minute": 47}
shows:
{"hour": 6, "minute": 49}
